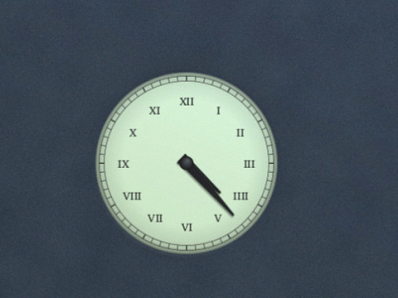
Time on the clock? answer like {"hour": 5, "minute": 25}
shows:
{"hour": 4, "minute": 23}
